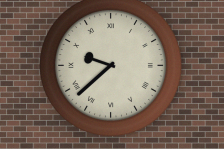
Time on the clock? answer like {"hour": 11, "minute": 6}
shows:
{"hour": 9, "minute": 38}
